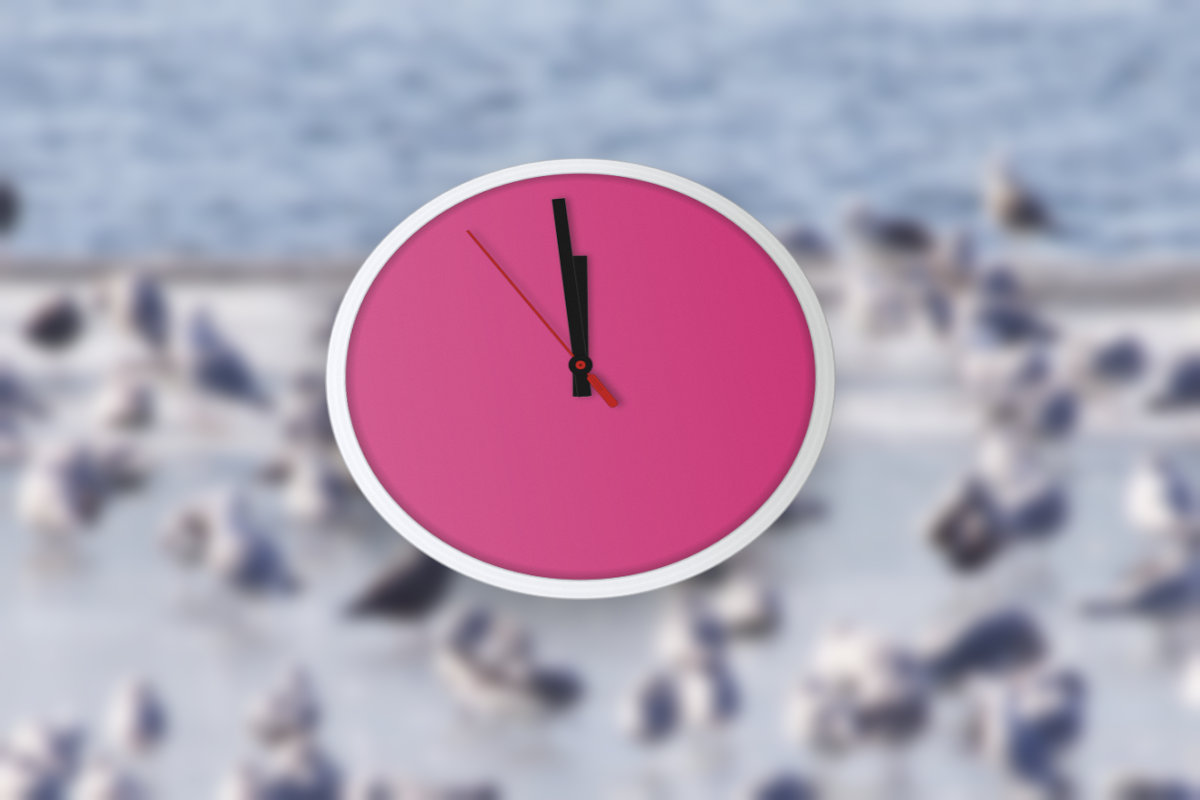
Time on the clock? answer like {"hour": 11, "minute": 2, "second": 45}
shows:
{"hour": 11, "minute": 58, "second": 54}
